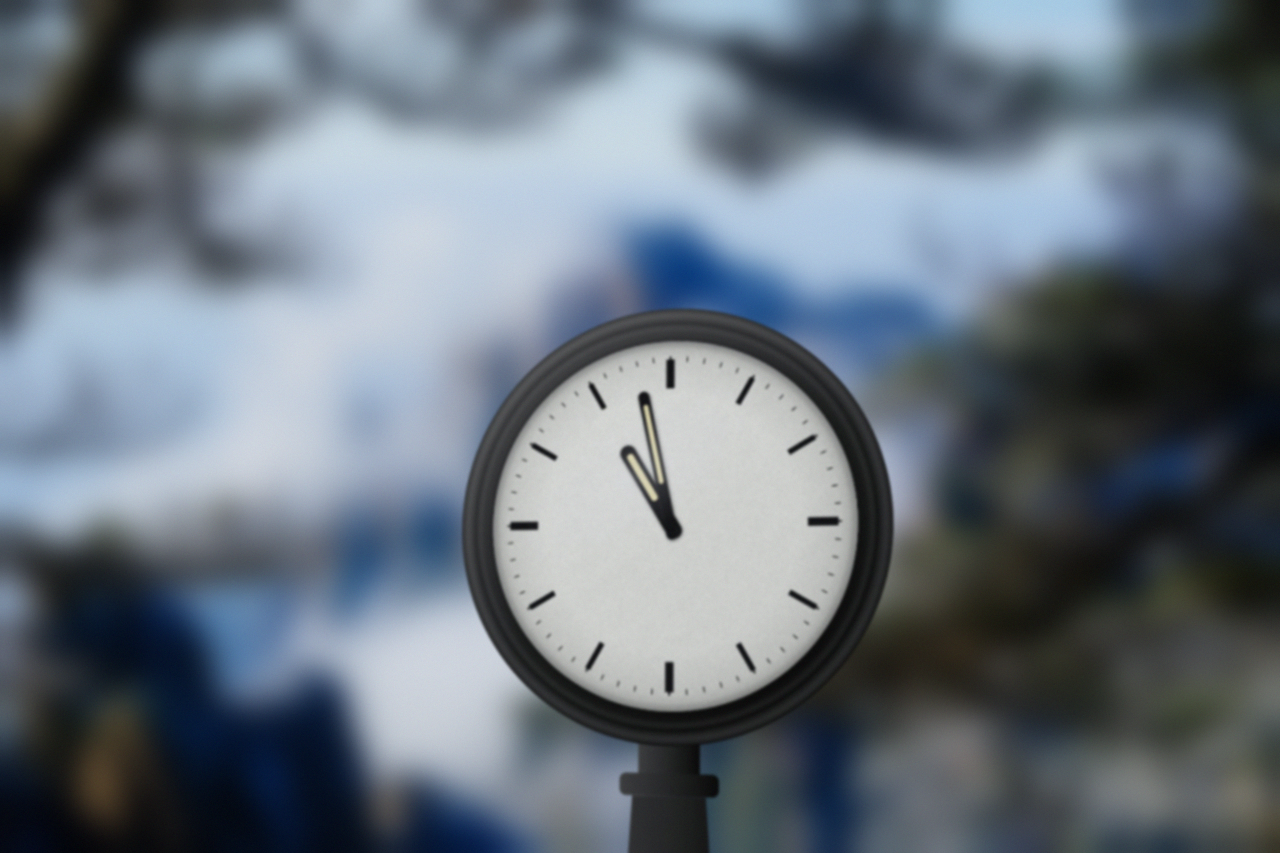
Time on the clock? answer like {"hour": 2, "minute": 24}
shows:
{"hour": 10, "minute": 58}
